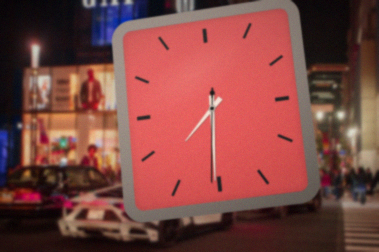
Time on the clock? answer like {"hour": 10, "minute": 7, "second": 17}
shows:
{"hour": 7, "minute": 30, "second": 31}
